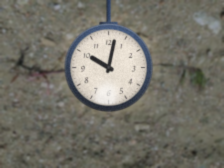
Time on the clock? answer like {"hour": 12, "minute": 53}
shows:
{"hour": 10, "minute": 2}
